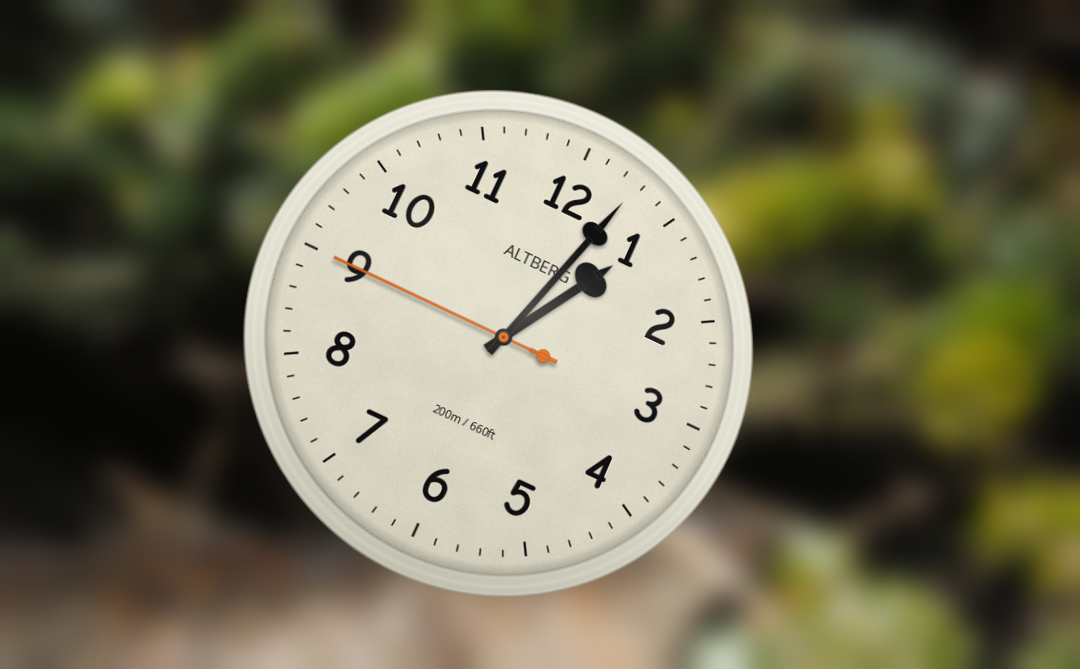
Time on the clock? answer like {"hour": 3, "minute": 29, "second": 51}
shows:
{"hour": 1, "minute": 2, "second": 45}
